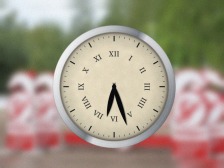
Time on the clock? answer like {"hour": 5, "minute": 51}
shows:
{"hour": 6, "minute": 27}
